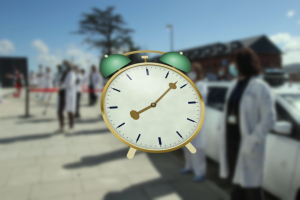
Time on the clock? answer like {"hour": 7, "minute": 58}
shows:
{"hour": 8, "minute": 8}
